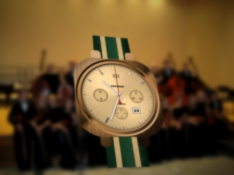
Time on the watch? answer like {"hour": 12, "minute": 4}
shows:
{"hour": 10, "minute": 34}
